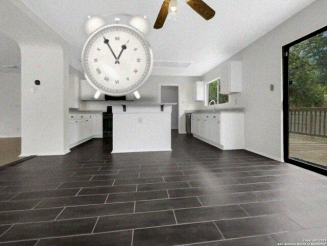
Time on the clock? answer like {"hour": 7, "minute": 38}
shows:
{"hour": 12, "minute": 55}
